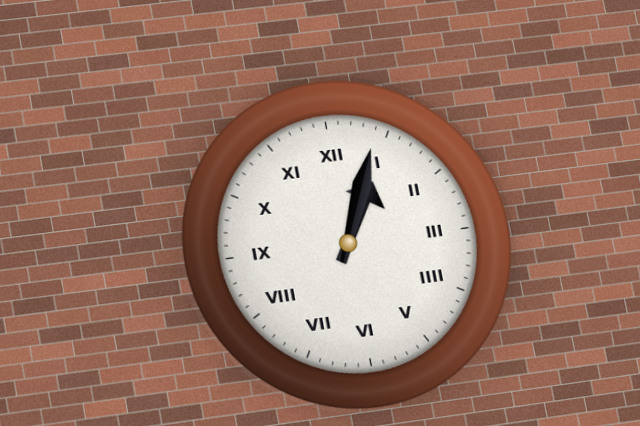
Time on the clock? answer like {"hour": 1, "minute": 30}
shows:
{"hour": 1, "minute": 4}
